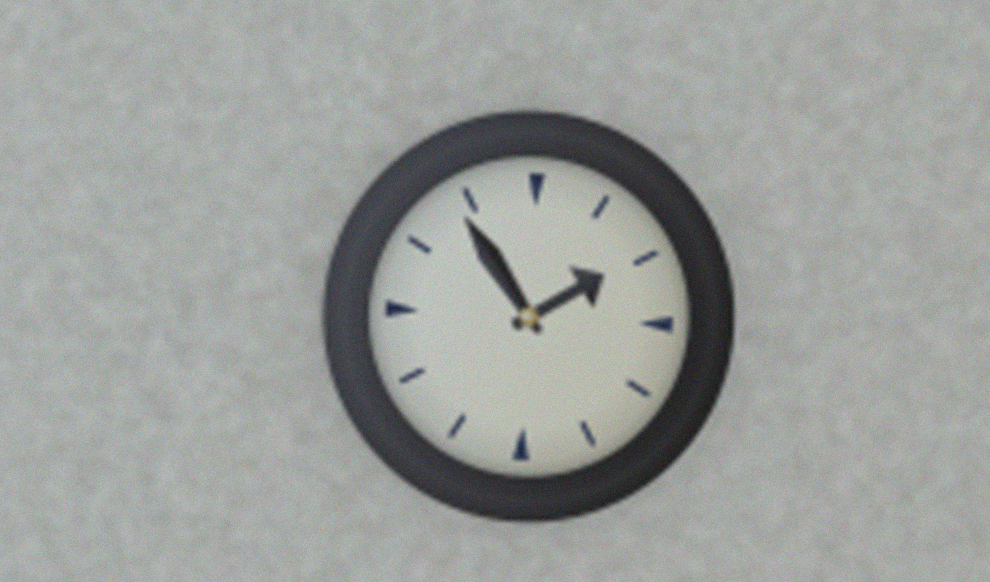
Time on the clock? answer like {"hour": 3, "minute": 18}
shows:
{"hour": 1, "minute": 54}
